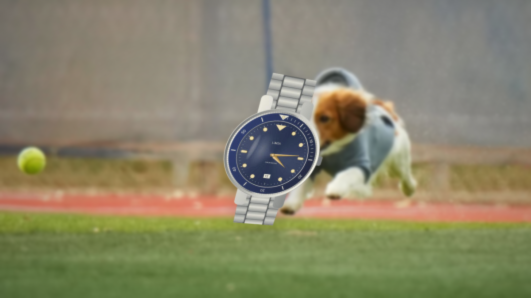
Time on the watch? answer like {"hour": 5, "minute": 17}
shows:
{"hour": 4, "minute": 14}
